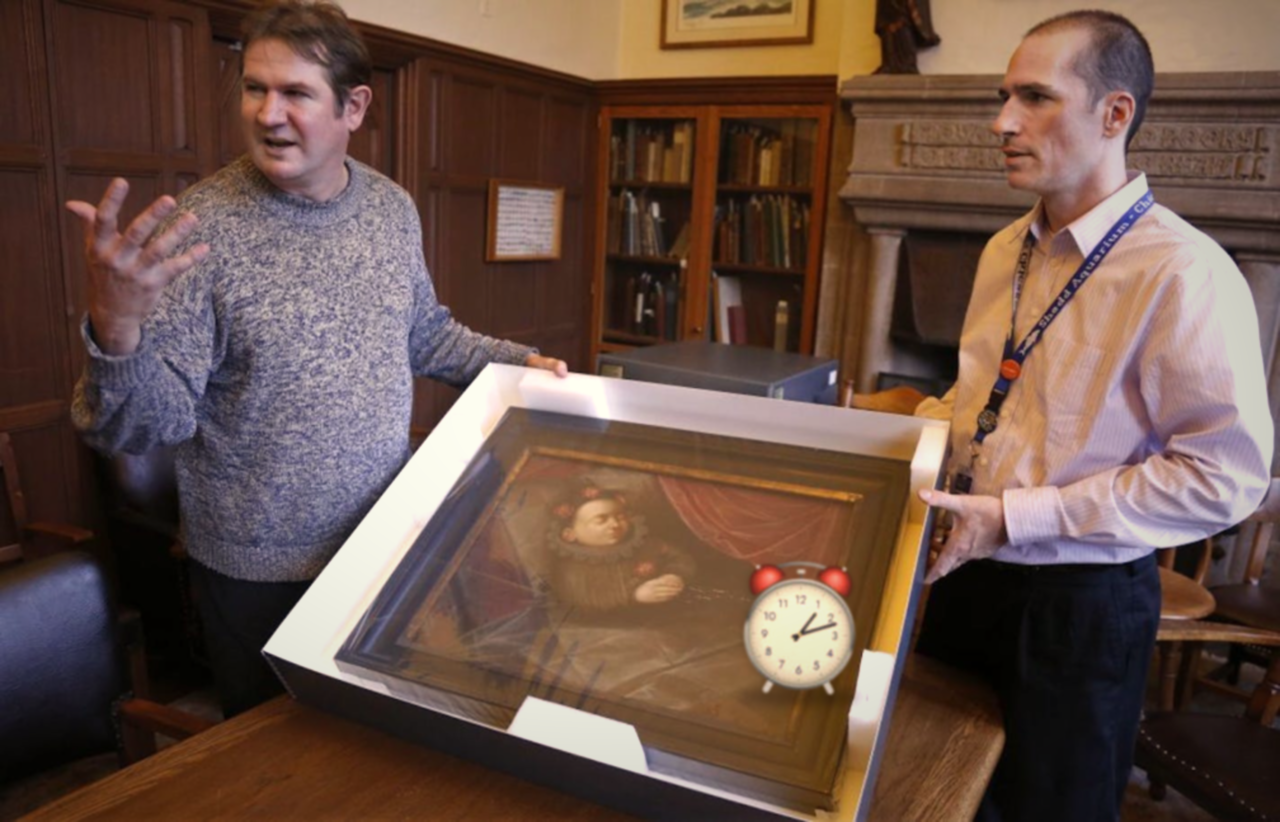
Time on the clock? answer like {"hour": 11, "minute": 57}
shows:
{"hour": 1, "minute": 12}
